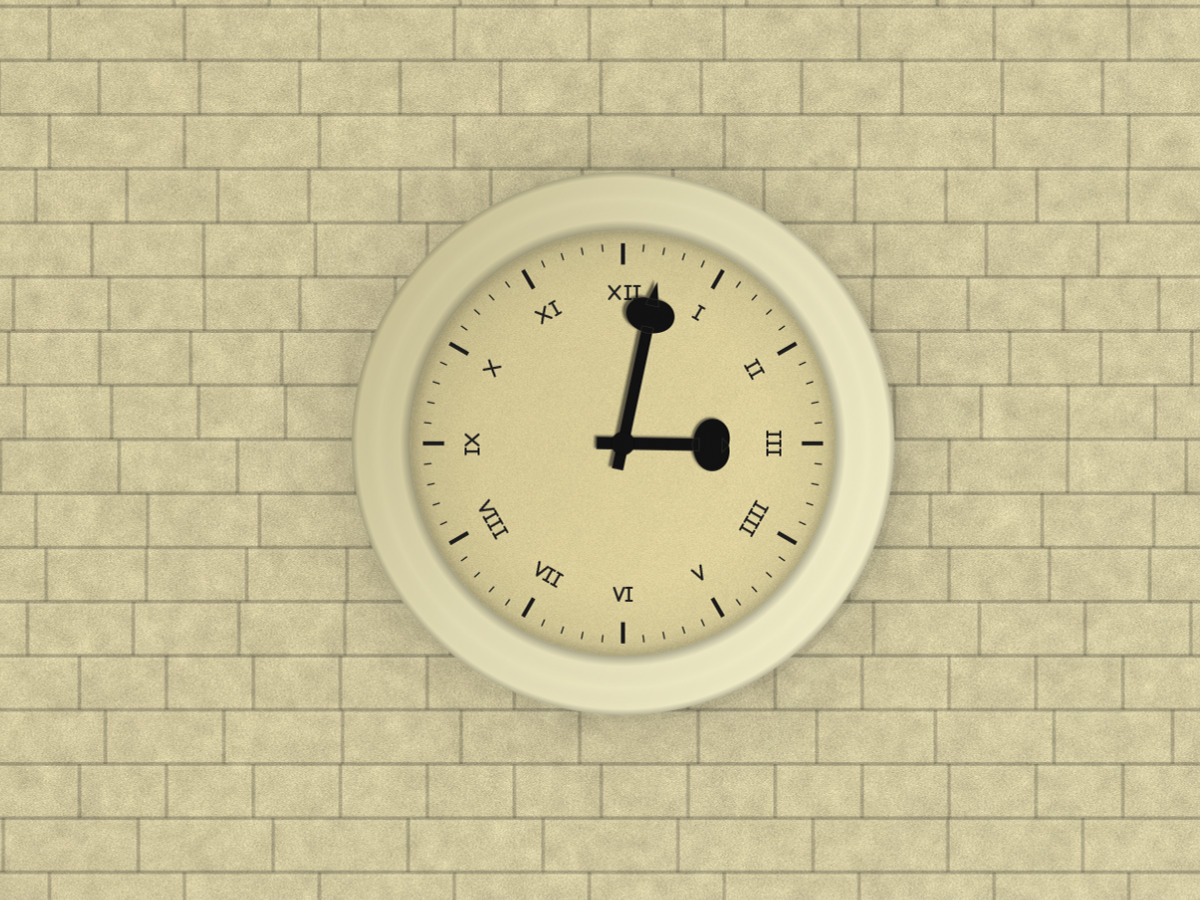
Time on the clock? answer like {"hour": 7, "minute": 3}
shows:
{"hour": 3, "minute": 2}
